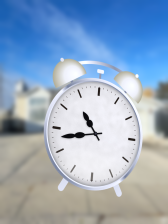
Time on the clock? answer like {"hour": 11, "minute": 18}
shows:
{"hour": 10, "minute": 43}
